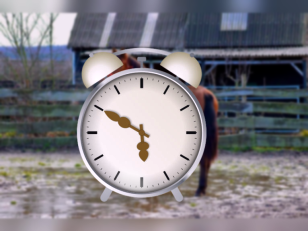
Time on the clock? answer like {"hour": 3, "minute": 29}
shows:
{"hour": 5, "minute": 50}
